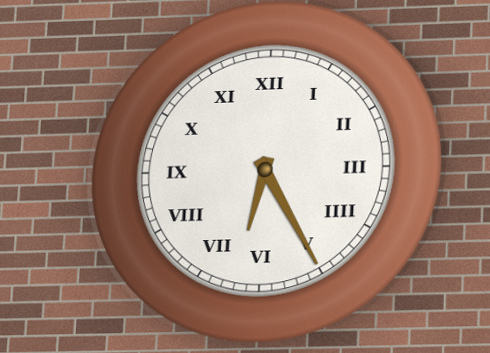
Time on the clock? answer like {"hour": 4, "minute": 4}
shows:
{"hour": 6, "minute": 25}
